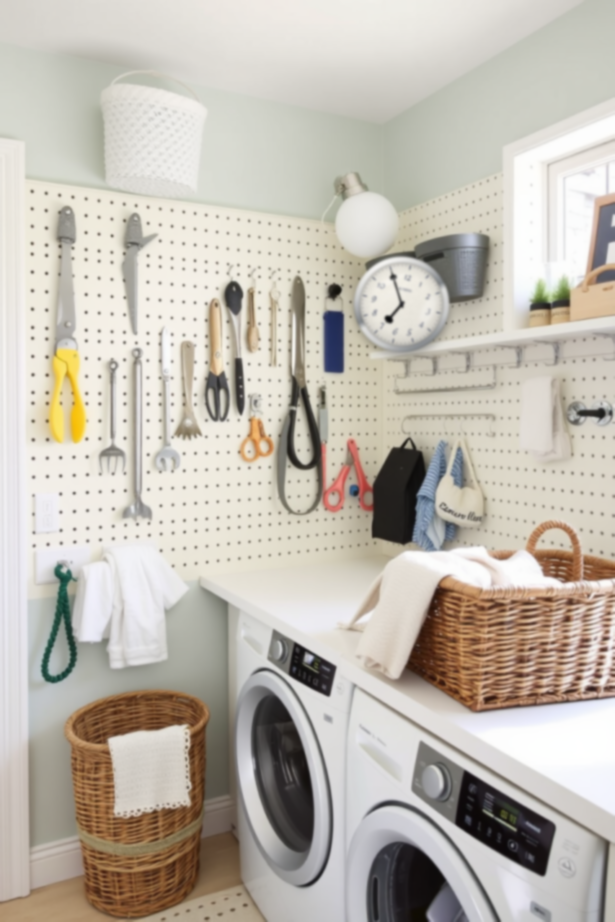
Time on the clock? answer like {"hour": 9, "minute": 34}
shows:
{"hour": 6, "minute": 55}
